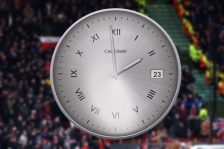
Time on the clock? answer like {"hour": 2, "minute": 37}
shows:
{"hour": 1, "minute": 59}
